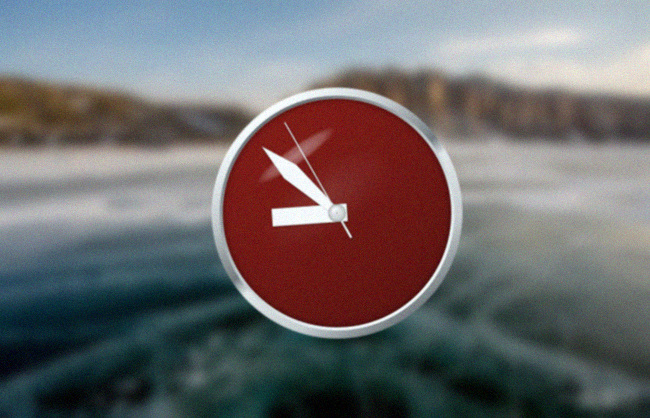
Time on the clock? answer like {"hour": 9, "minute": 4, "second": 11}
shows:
{"hour": 8, "minute": 51, "second": 55}
